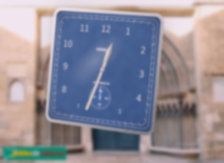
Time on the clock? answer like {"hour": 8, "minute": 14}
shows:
{"hour": 12, "minute": 33}
